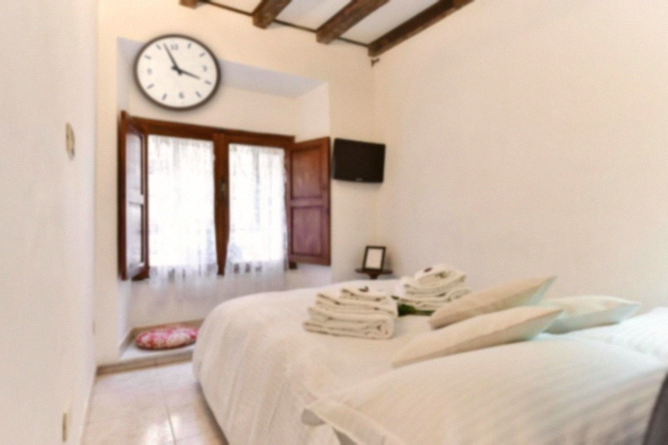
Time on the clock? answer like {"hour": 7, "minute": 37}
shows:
{"hour": 3, "minute": 57}
